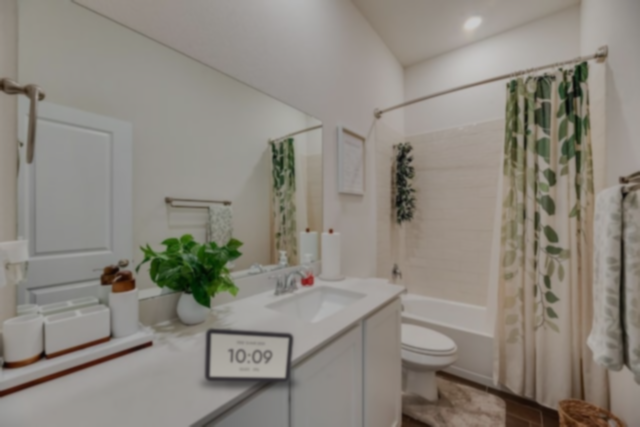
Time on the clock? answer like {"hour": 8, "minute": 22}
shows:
{"hour": 10, "minute": 9}
